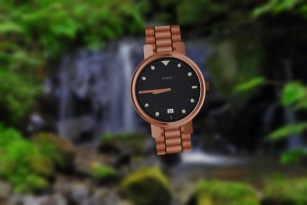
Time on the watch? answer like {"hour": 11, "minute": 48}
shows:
{"hour": 8, "minute": 45}
